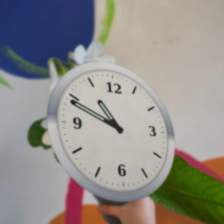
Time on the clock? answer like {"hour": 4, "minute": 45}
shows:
{"hour": 10, "minute": 49}
